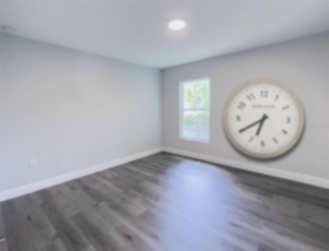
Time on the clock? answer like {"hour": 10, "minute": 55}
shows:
{"hour": 6, "minute": 40}
